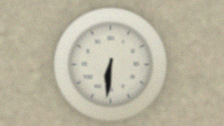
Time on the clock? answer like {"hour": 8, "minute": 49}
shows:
{"hour": 6, "minute": 31}
